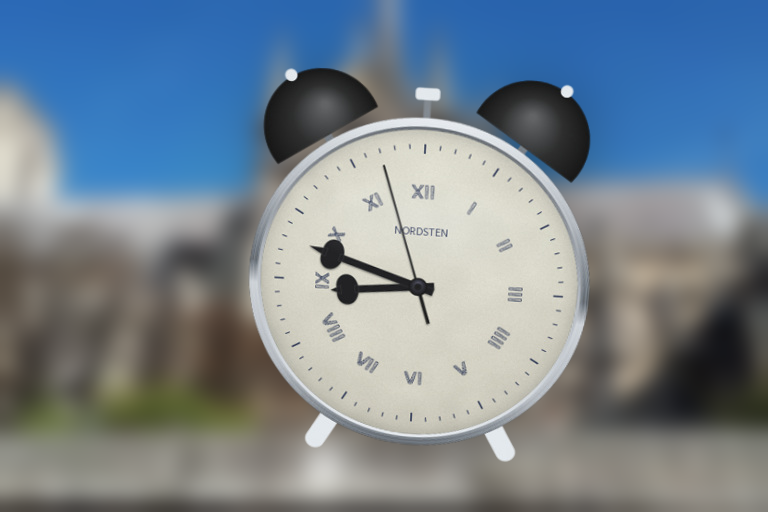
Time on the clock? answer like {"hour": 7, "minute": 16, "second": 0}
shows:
{"hour": 8, "minute": 47, "second": 57}
